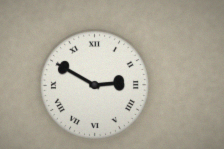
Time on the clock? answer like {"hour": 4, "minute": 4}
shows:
{"hour": 2, "minute": 50}
